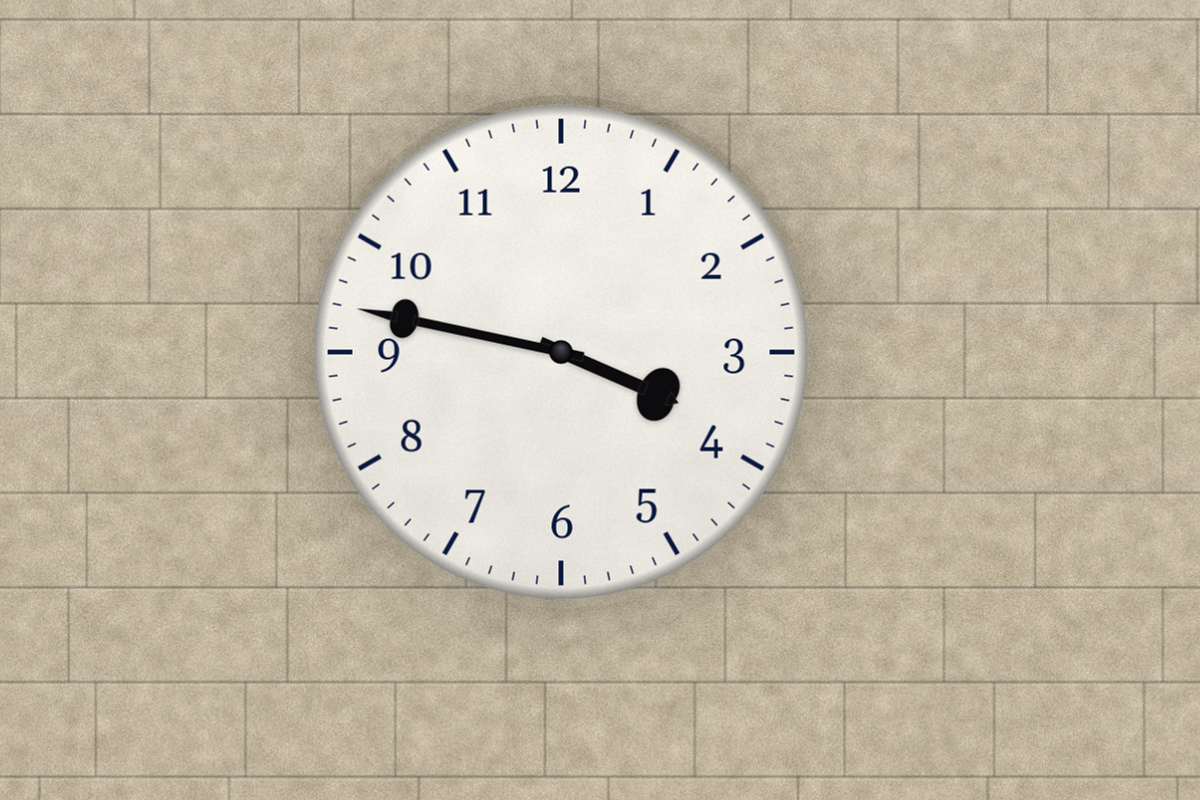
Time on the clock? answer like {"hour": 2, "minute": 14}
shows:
{"hour": 3, "minute": 47}
